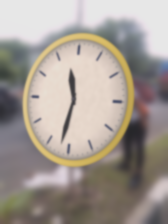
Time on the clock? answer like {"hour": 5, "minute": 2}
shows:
{"hour": 11, "minute": 32}
